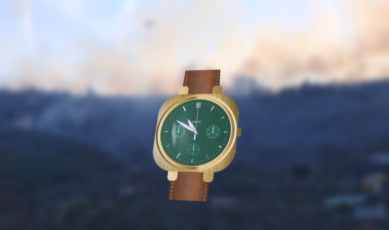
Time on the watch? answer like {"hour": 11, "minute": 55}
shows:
{"hour": 10, "minute": 50}
